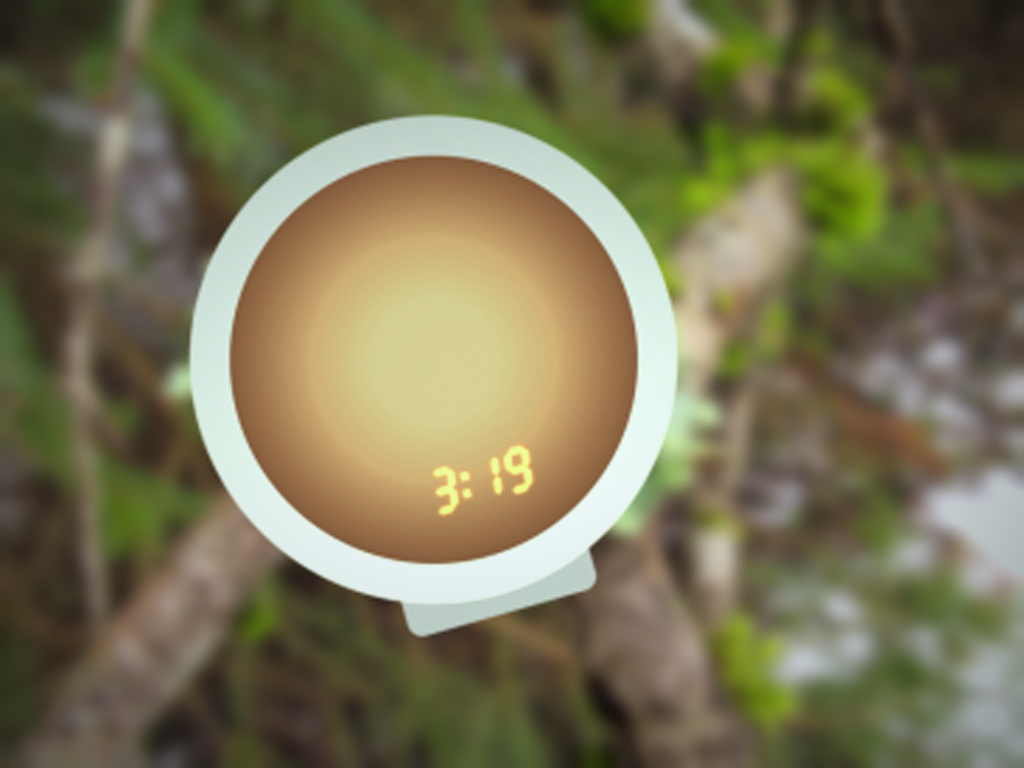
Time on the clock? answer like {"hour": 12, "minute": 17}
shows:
{"hour": 3, "minute": 19}
